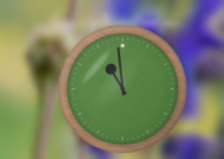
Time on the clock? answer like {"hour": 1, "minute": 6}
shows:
{"hour": 10, "minute": 59}
